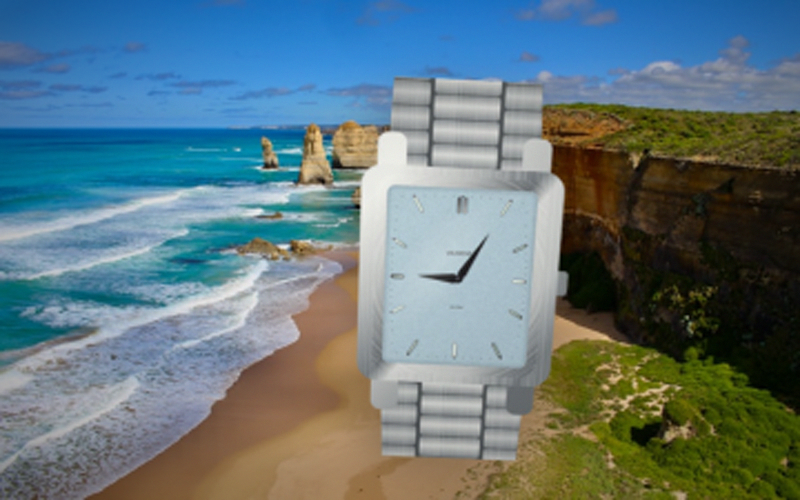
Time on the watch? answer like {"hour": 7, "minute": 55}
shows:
{"hour": 9, "minute": 5}
